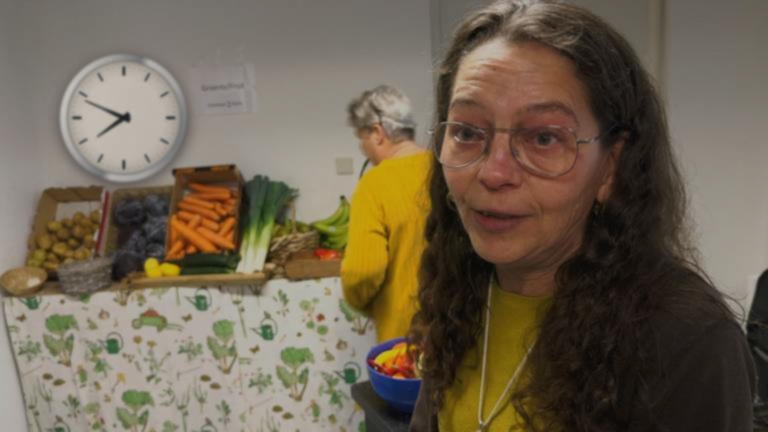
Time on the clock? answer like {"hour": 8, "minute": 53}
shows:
{"hour": 7, "minute": 49}
